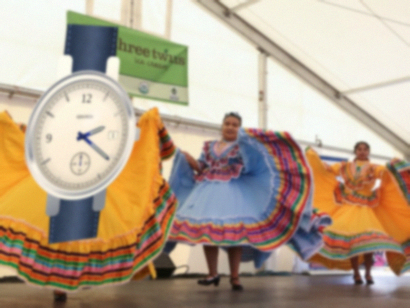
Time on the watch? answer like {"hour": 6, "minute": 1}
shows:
{"hour": 2, "minute": 21}
